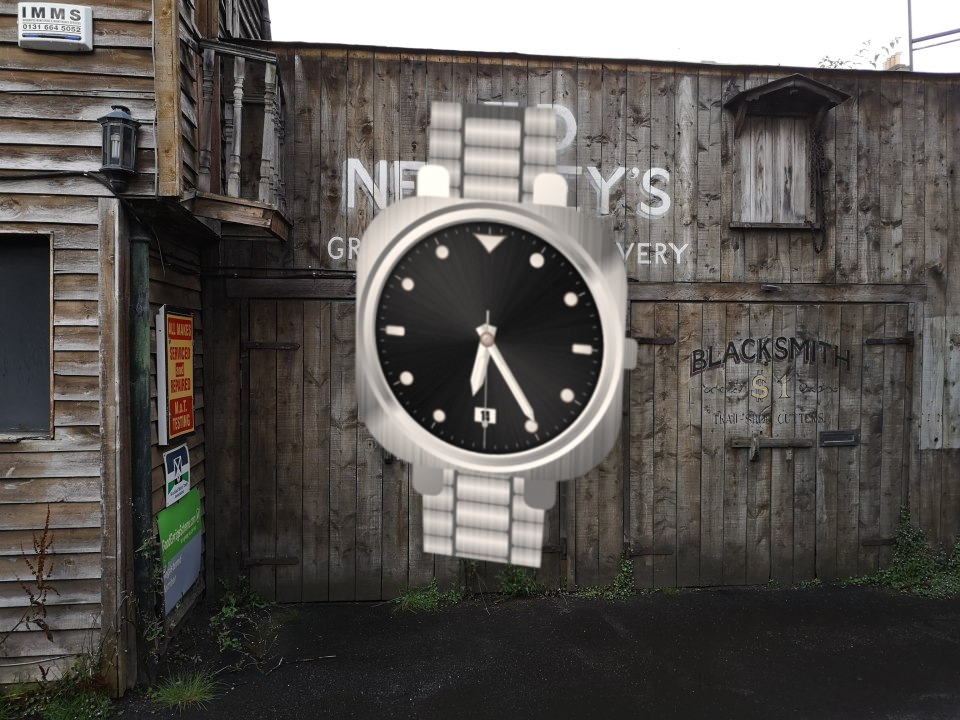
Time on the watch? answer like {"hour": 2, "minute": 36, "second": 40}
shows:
{"hour": 6, "minute": 24, "second": 30}
